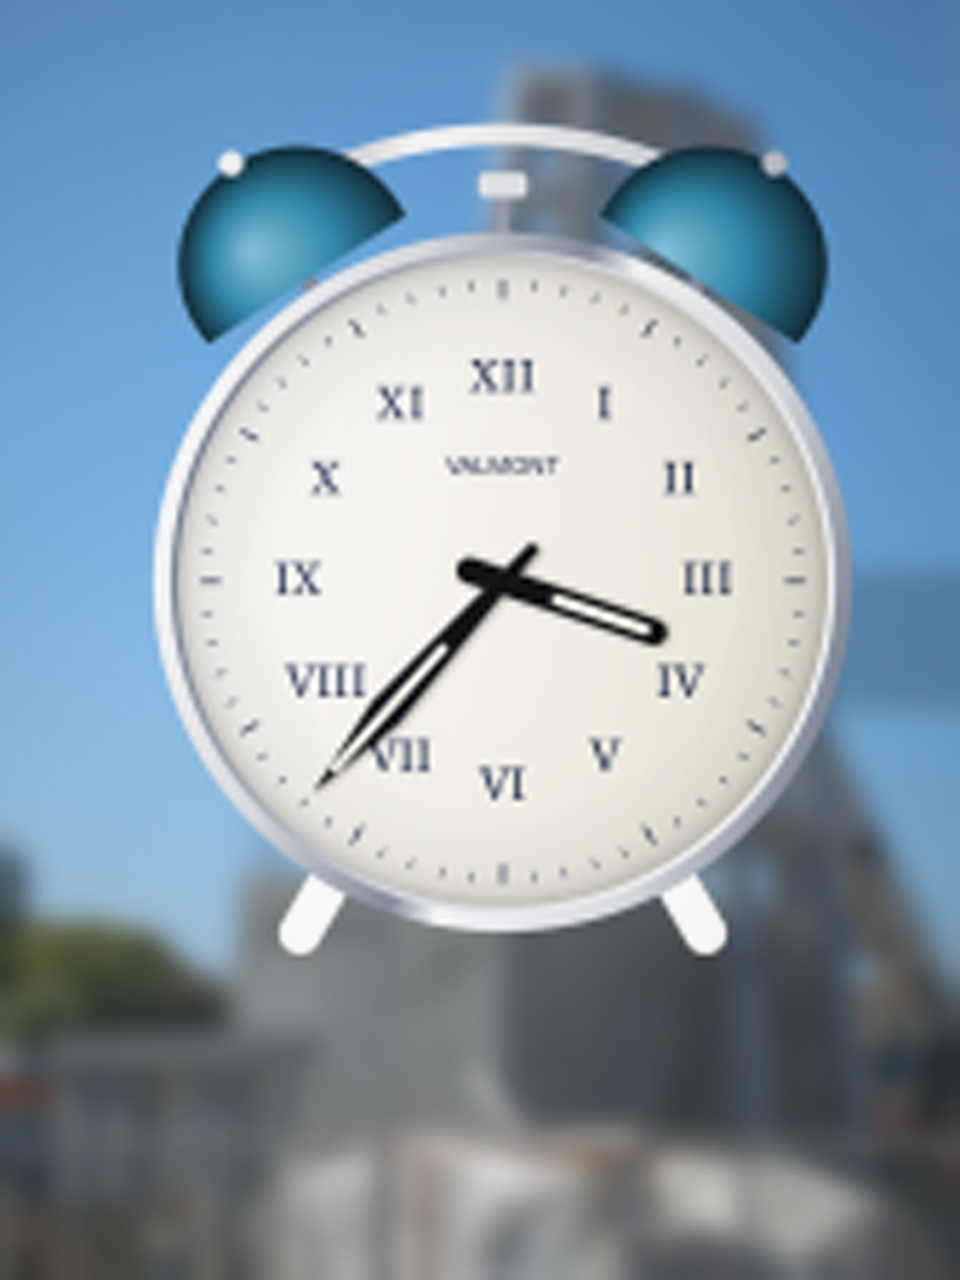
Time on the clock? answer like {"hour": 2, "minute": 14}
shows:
{"hour": 3, "minute": 37}
